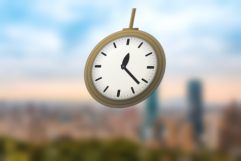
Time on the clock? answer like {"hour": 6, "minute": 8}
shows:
{"hour": 12, "minute": 22}
